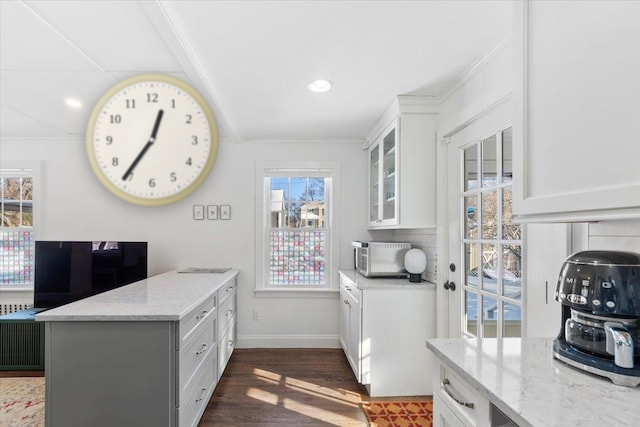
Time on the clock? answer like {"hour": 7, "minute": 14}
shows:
{"hour": 12, "minute": 36}
